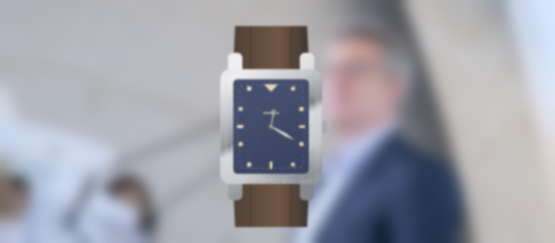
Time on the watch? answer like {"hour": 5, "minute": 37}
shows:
{"hour": 12, "minute": 20}
